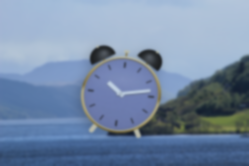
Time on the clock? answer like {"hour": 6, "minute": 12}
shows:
{"hour": 10, "minute": 13}
